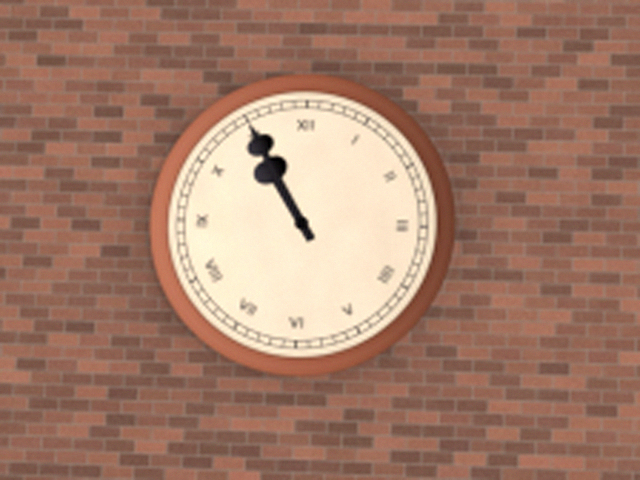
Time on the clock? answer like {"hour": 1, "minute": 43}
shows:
{"hour": 10, "minute": 55}
